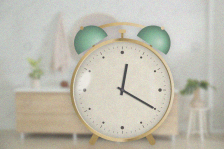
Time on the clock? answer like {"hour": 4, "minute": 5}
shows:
{"hour": 12, "minute": 20}
